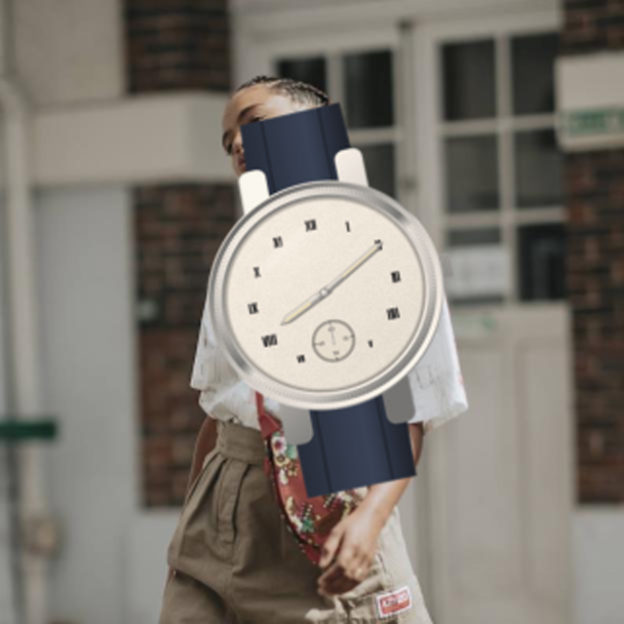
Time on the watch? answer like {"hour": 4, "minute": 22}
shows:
{"hour": 8, "minute": 10}
